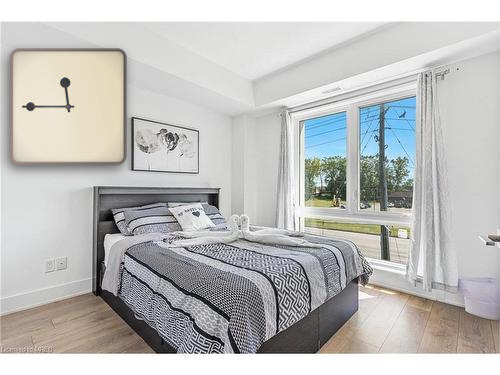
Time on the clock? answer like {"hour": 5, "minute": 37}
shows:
{"hour": 11, "minute": 45}
